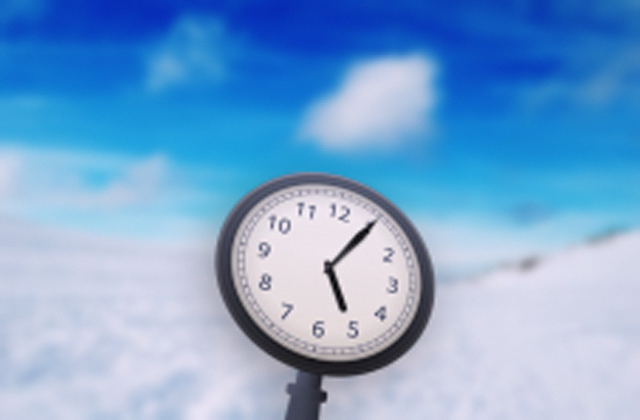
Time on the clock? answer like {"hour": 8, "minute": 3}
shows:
{"hour": 5, "minute": 5}
